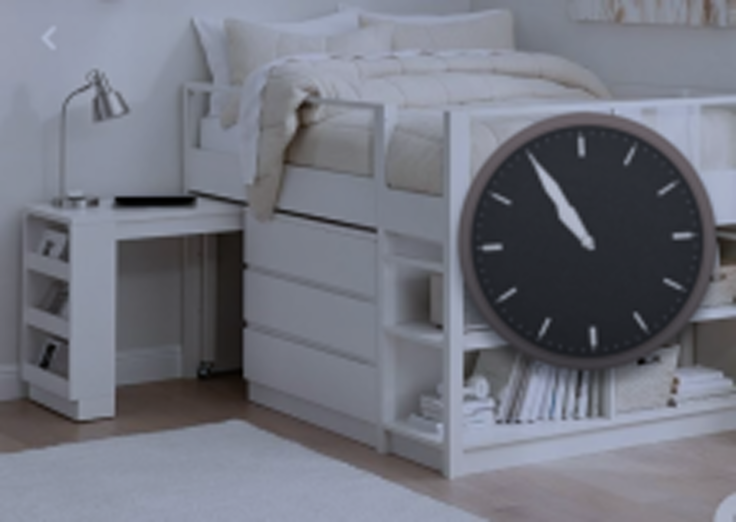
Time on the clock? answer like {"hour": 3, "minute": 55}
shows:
{"hour": 10, "minute": 55}
